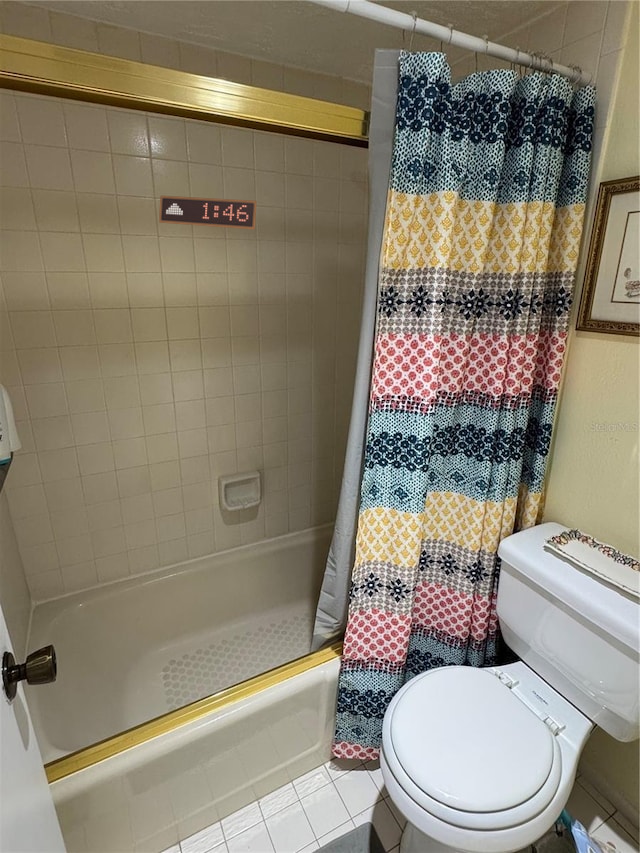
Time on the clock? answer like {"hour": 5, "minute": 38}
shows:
{"hour": 1, "minute": 46}
